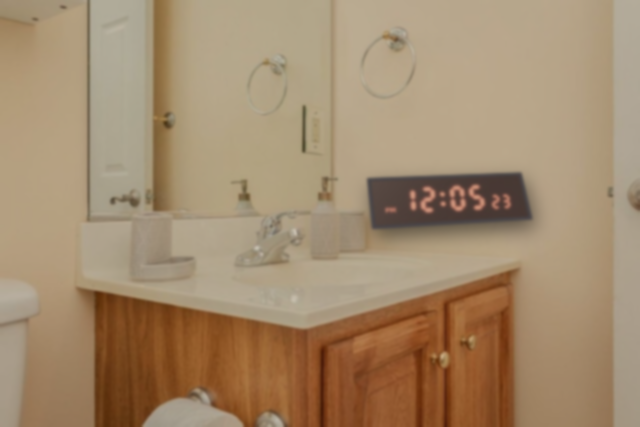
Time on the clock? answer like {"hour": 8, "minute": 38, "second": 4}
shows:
{"hour": 12, "minute": 5, "second": 23}
